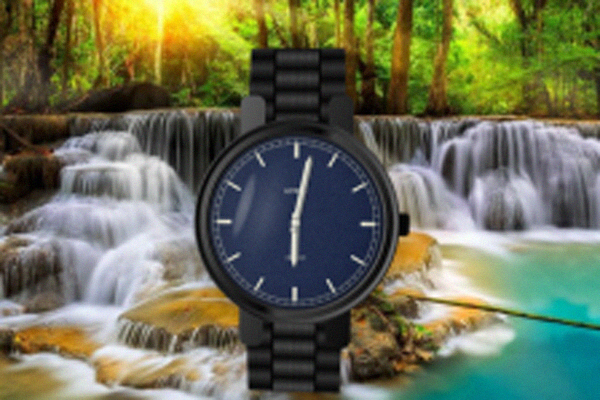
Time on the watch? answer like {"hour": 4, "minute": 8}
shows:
{"hour": 6, "minute": 2}
